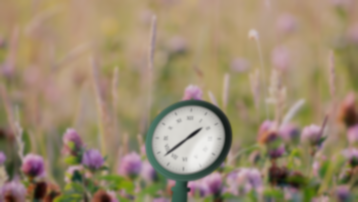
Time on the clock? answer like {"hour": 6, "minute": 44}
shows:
{"hour": 1, "minute": 38}
